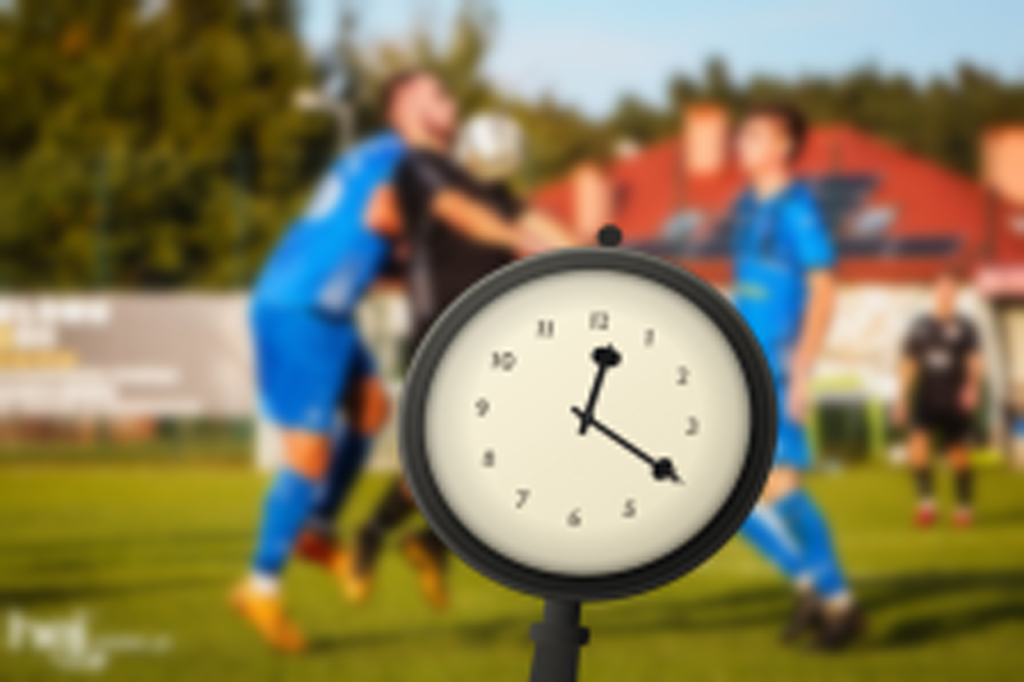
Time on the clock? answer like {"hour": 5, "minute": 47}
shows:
{"hour": 12, "minute": 20}
